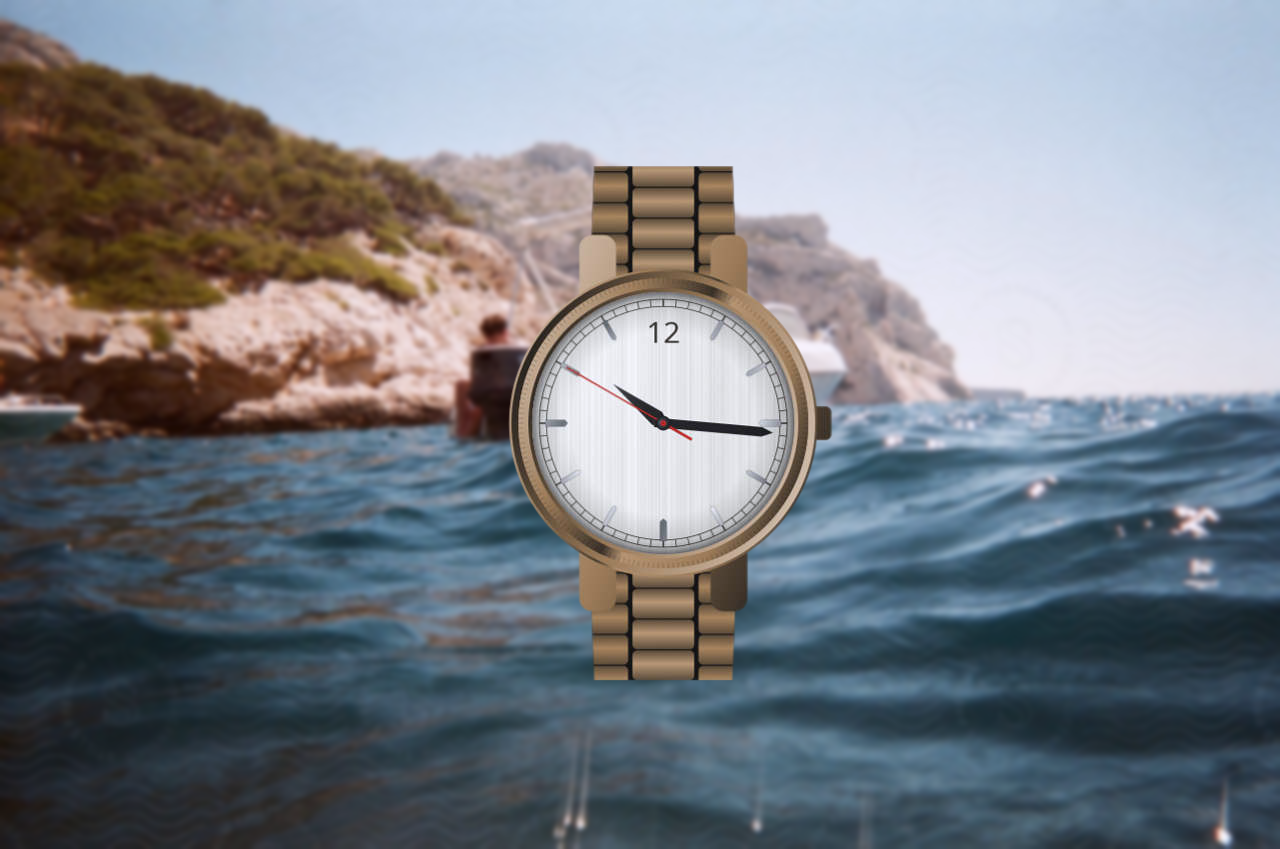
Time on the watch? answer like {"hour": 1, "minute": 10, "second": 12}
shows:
{"hour": 10, "minute": 15, "second": 50}
